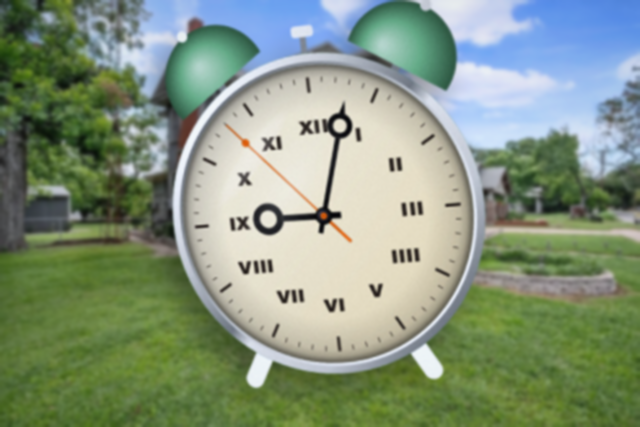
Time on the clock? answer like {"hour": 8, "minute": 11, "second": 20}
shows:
{"hour": 9, "minute": 2, "second": 53}
